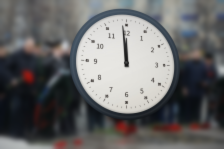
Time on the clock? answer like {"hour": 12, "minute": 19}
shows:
{"hour": 11, "minute": 59}
